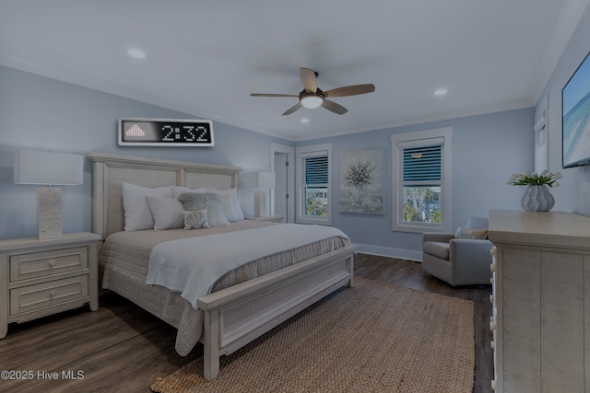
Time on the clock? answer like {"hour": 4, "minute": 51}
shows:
{"hour": 2, "minute": 32}
